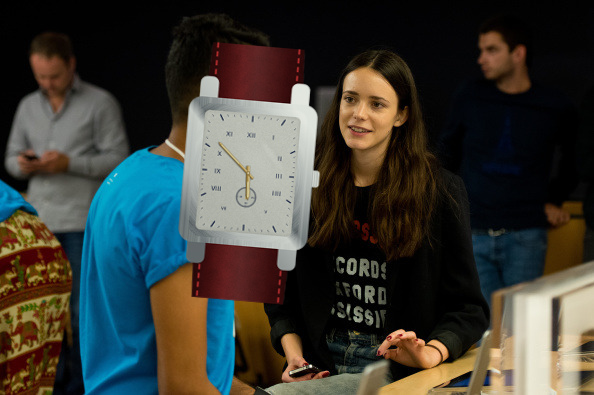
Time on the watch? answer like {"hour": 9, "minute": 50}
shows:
{"hour": 5, "minute": 52}
